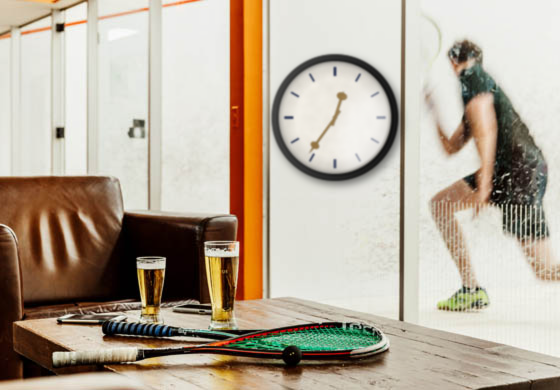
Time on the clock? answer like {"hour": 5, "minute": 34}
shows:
{"hour": 12, "minute": 36}
